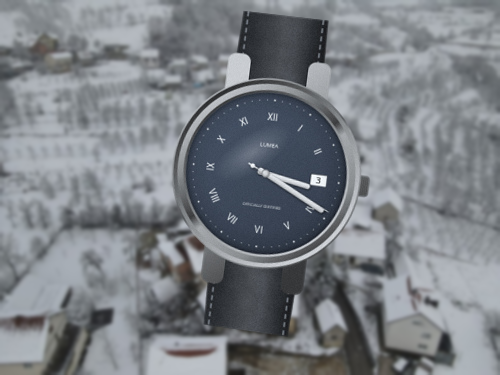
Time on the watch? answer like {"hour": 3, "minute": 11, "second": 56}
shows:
{"hour": 3, "minute": 19, "second": 19}
